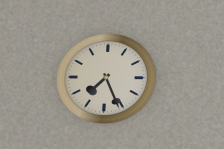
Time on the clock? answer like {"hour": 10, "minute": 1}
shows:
{"hour": 7, "minute": 26}
